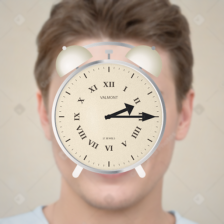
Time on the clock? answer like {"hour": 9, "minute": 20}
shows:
{"hour": 2, "minute": 15}
